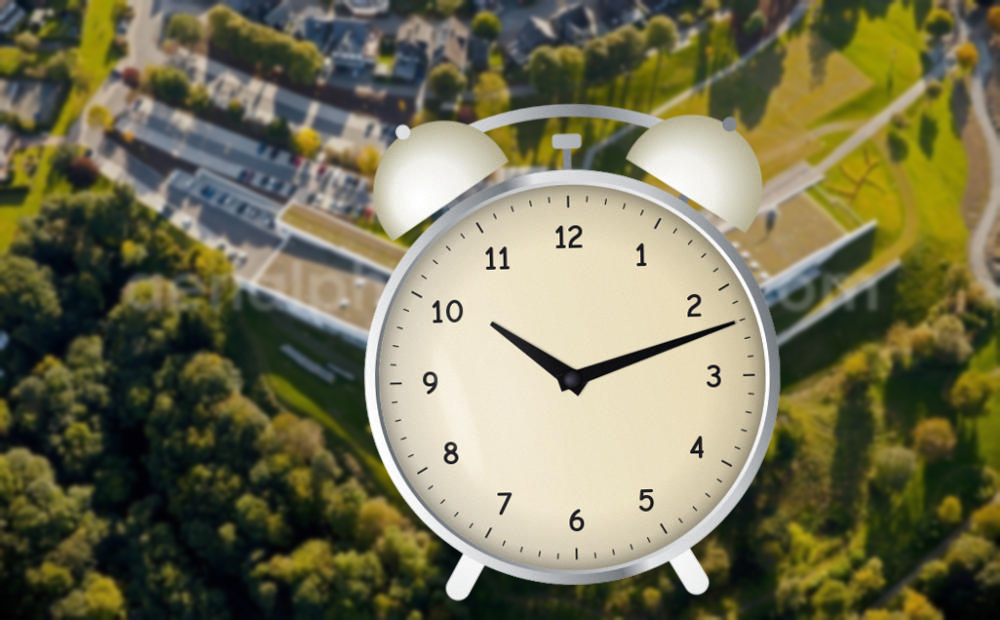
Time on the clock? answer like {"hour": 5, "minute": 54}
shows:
{"hour": 10, "minute": 12}
